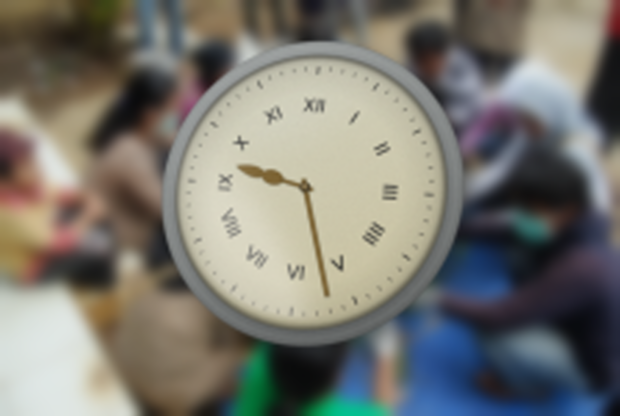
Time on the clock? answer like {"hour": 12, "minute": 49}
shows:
{"hour": 9, "minute": 27}
